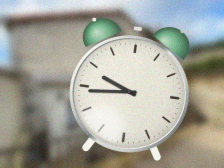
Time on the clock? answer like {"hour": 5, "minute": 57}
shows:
{"hour": 9, "minute": 44}
